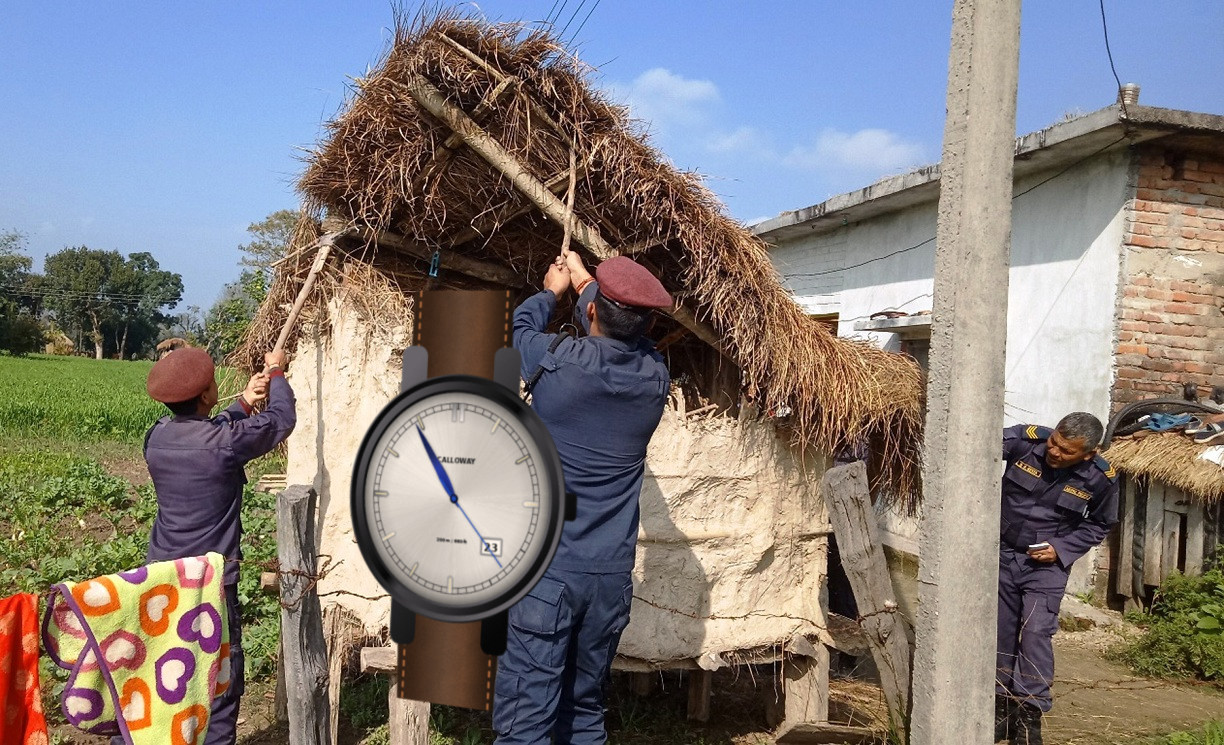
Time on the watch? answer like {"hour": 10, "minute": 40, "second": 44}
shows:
{"hour": 10, "minute": 54, "second": 23}
